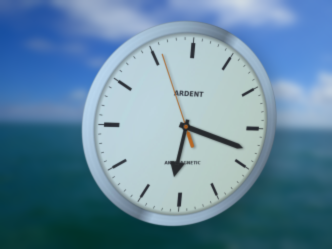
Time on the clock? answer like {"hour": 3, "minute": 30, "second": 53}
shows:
{"hour": 6, "minute": 17, "second": 56}
